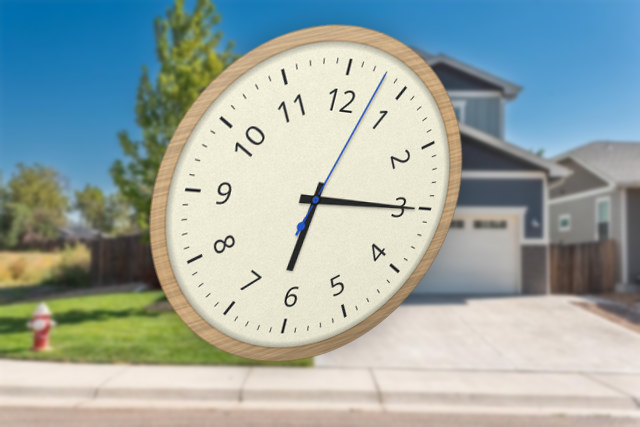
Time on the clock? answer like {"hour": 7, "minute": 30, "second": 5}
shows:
{"hour": 6, "minute": 15, "second": 3}
